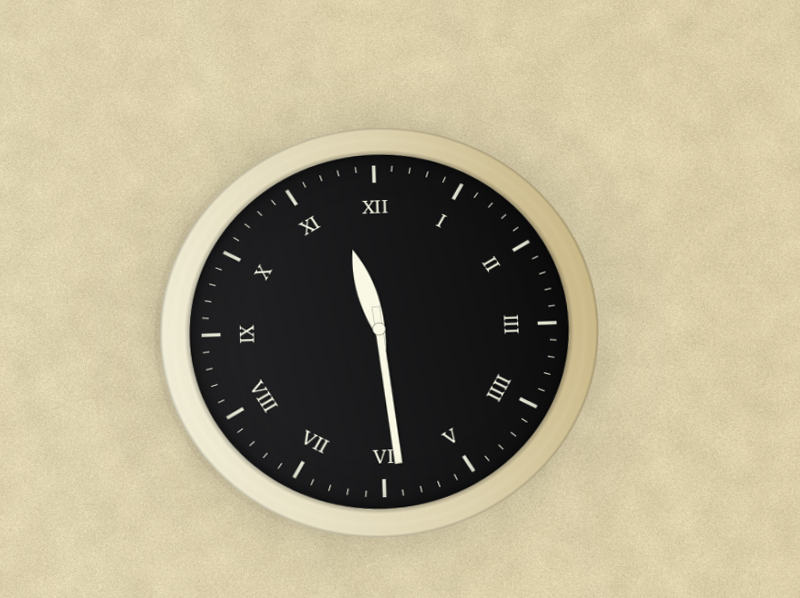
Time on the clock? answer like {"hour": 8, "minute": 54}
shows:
{"hour": 11, "minute": 29}
